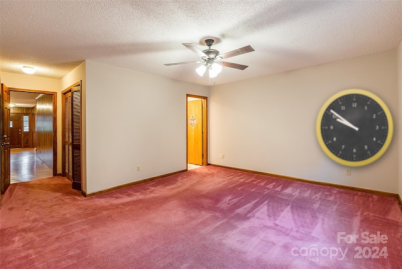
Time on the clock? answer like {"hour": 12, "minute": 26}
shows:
{"hour": 9, "minute": 51}
